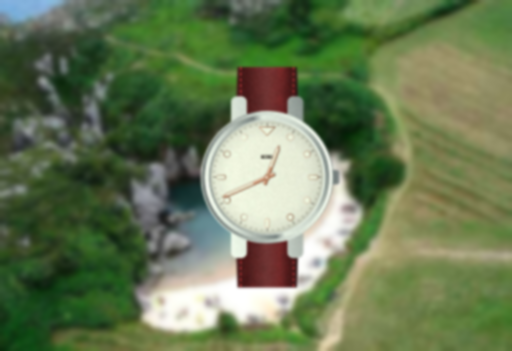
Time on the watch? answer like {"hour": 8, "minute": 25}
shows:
{"hour": 12, "minute": 41}
